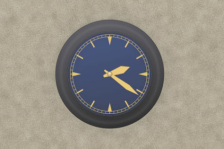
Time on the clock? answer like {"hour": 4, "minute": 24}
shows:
{"hour": 2, "minute": 21}
